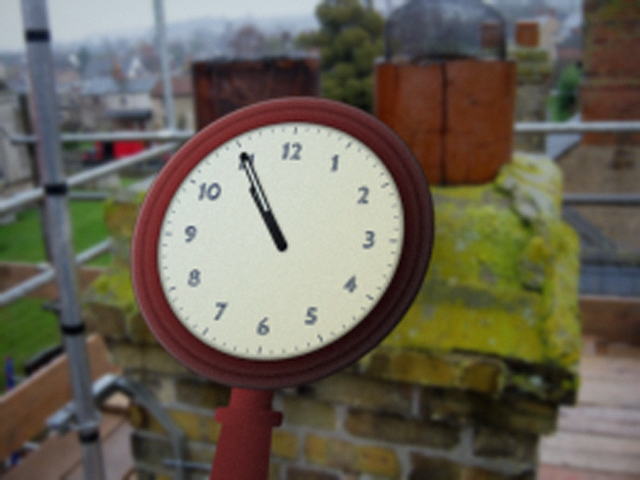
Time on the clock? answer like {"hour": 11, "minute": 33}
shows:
{"hour": 10, "minute": 55}
